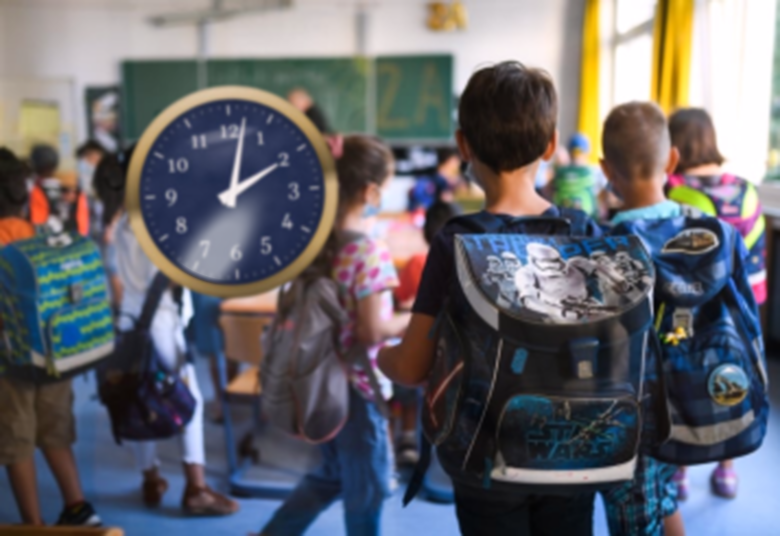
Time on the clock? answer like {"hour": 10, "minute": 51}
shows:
{"hour": 2, "minute": 2}
